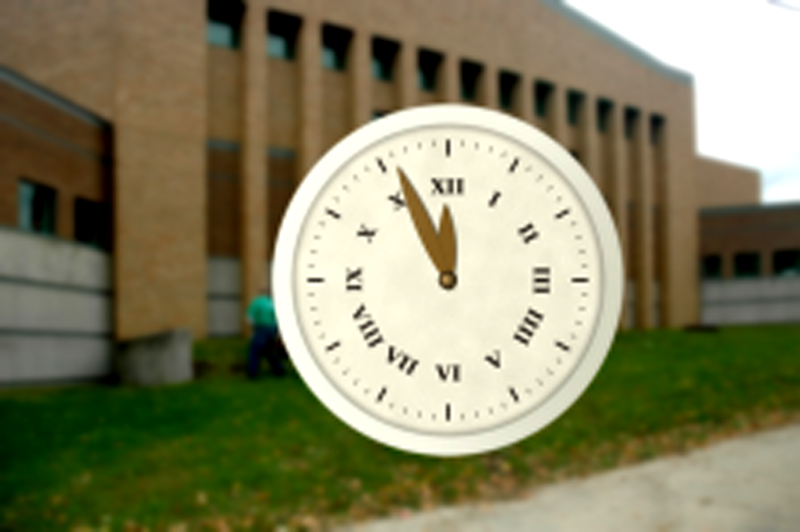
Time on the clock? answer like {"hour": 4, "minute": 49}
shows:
{"hour": 11, "minute": 56}
